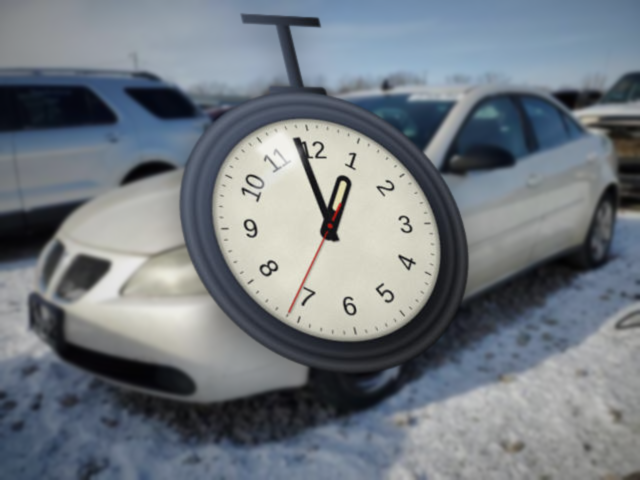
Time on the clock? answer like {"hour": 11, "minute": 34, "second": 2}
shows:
{"hour": 12, "minute": 58, "second": 36}
